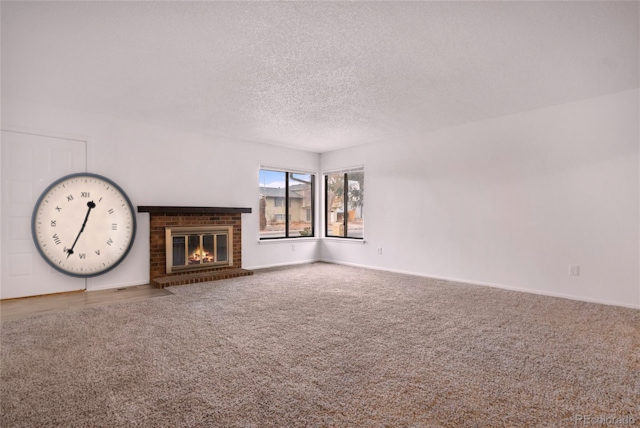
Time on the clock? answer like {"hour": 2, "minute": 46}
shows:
{"hour": 12, "minute": 34}
